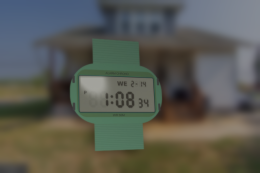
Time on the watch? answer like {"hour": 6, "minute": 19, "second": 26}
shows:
{"hour": 1, "minute": 8, "second": 34}
